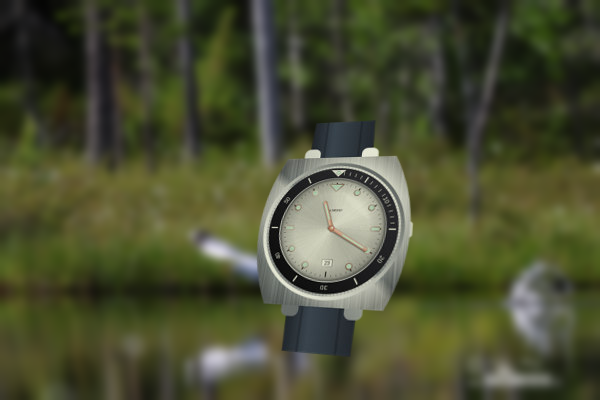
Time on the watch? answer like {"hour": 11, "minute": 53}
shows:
{"hour": 11, "minute": 20}
